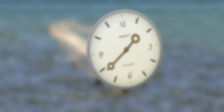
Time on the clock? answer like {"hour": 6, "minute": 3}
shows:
{"hour": 1, "minute": 39}
